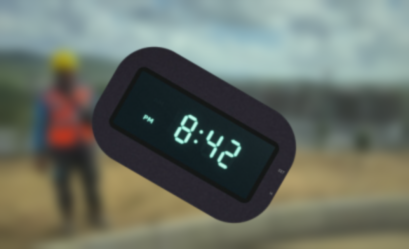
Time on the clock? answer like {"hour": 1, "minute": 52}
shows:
{"hour": 8, "minute": 42}
